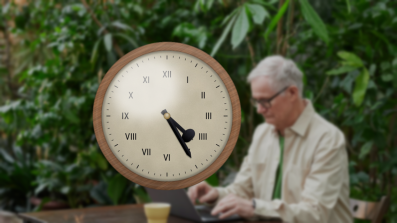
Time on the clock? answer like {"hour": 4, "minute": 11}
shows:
{"hour": 4, "minute": 25}
